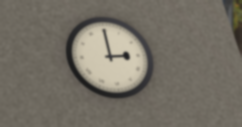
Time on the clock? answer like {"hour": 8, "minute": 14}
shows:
{"hour": 3, "minute": 0}
